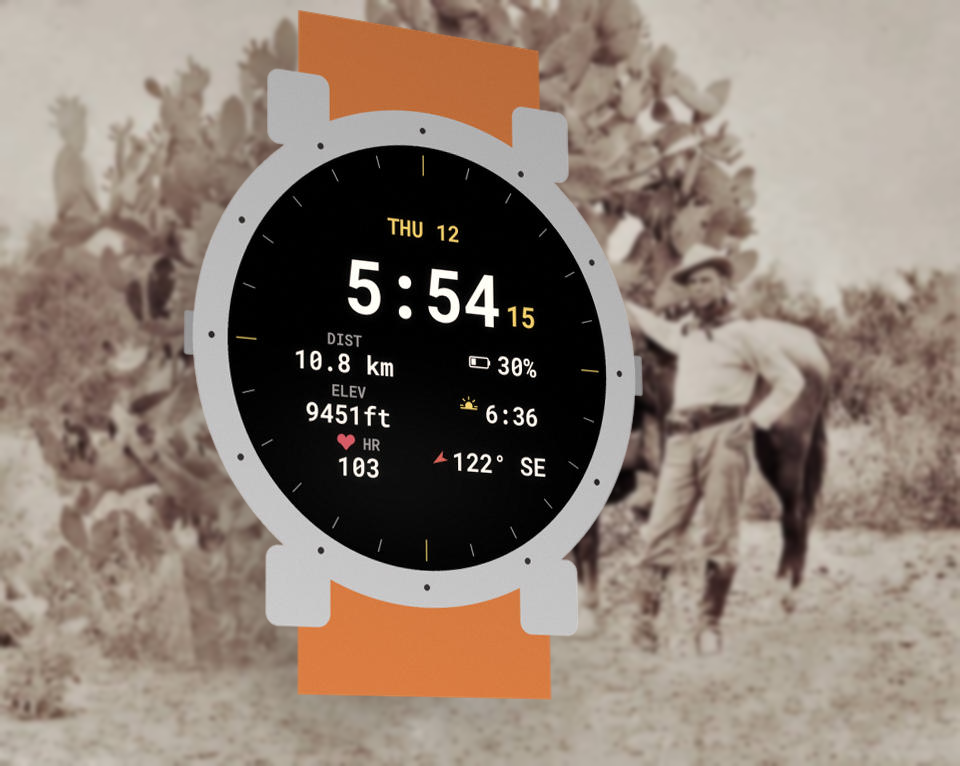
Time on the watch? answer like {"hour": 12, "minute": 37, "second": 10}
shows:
{"hour": 5, "minute": 54, "second": 15}
